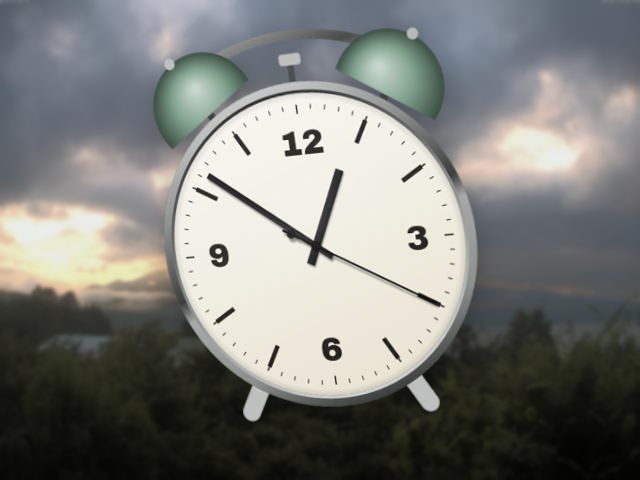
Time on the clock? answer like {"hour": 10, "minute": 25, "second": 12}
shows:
{"hour": 12, "minute": 51, "second": 20}
